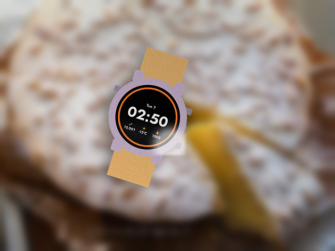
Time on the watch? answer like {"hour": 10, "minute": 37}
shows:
{"hour": 2, "minute": 50}
